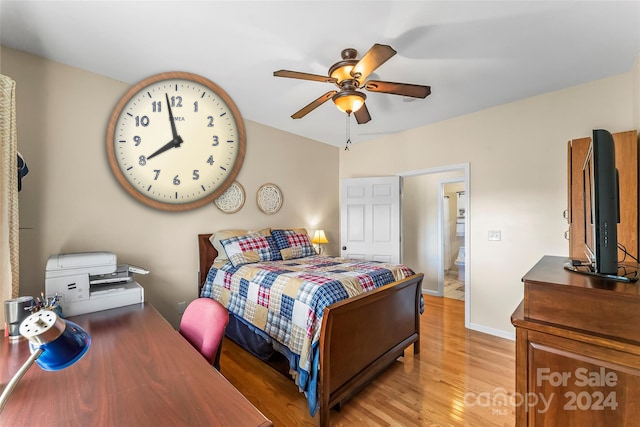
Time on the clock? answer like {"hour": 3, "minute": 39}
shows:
{"hour": 7, "minute": 58}
